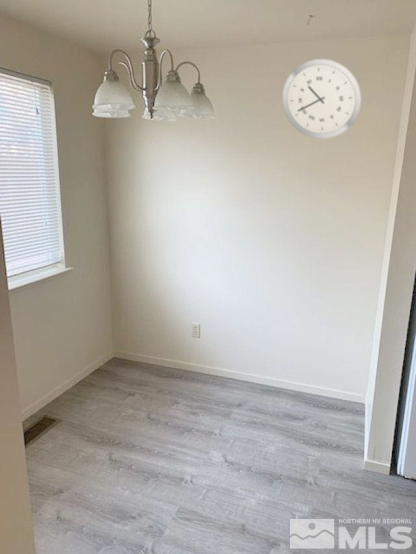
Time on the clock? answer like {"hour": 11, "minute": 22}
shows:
{"hour": 10, "minute": 41}
